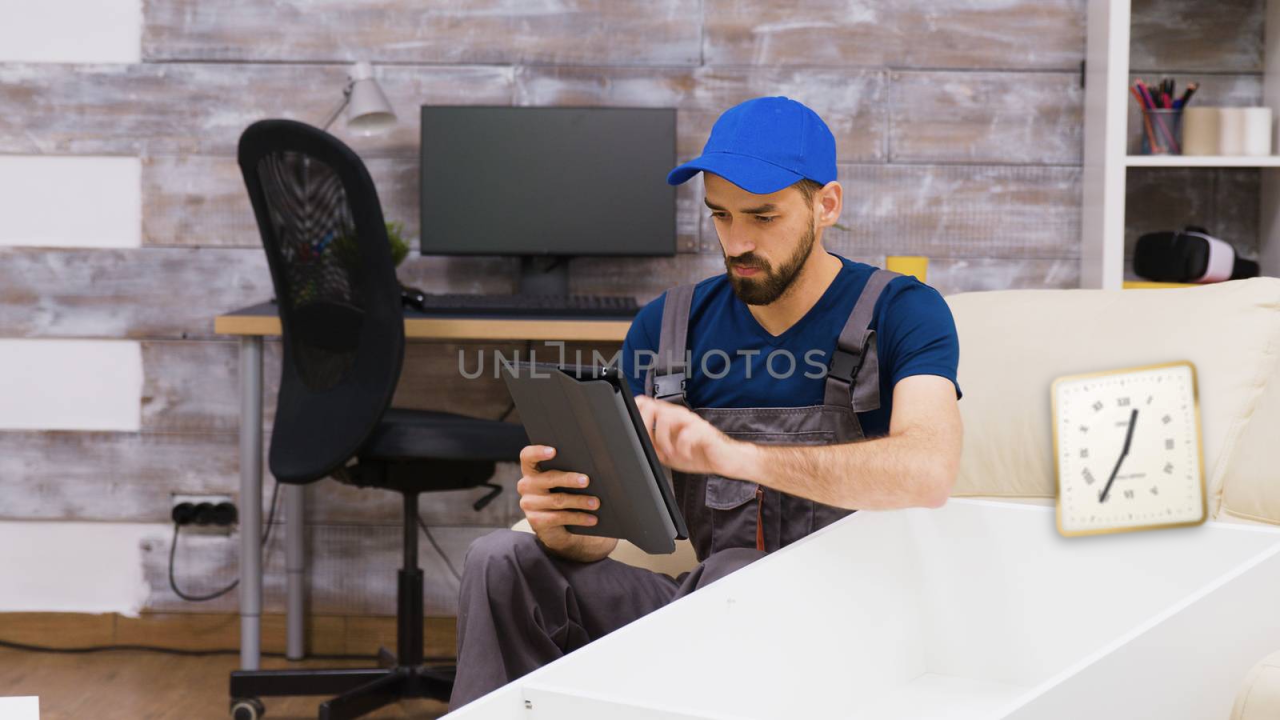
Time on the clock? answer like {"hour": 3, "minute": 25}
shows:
{"hour": 12, "minute": 35}
